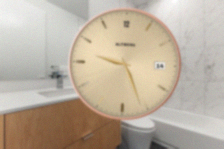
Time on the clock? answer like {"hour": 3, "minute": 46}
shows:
{"hour": 9, "minute": 26}
